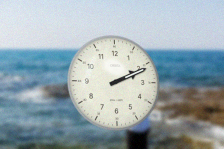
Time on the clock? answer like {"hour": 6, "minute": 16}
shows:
{"hour": 2, "minute": 11}
